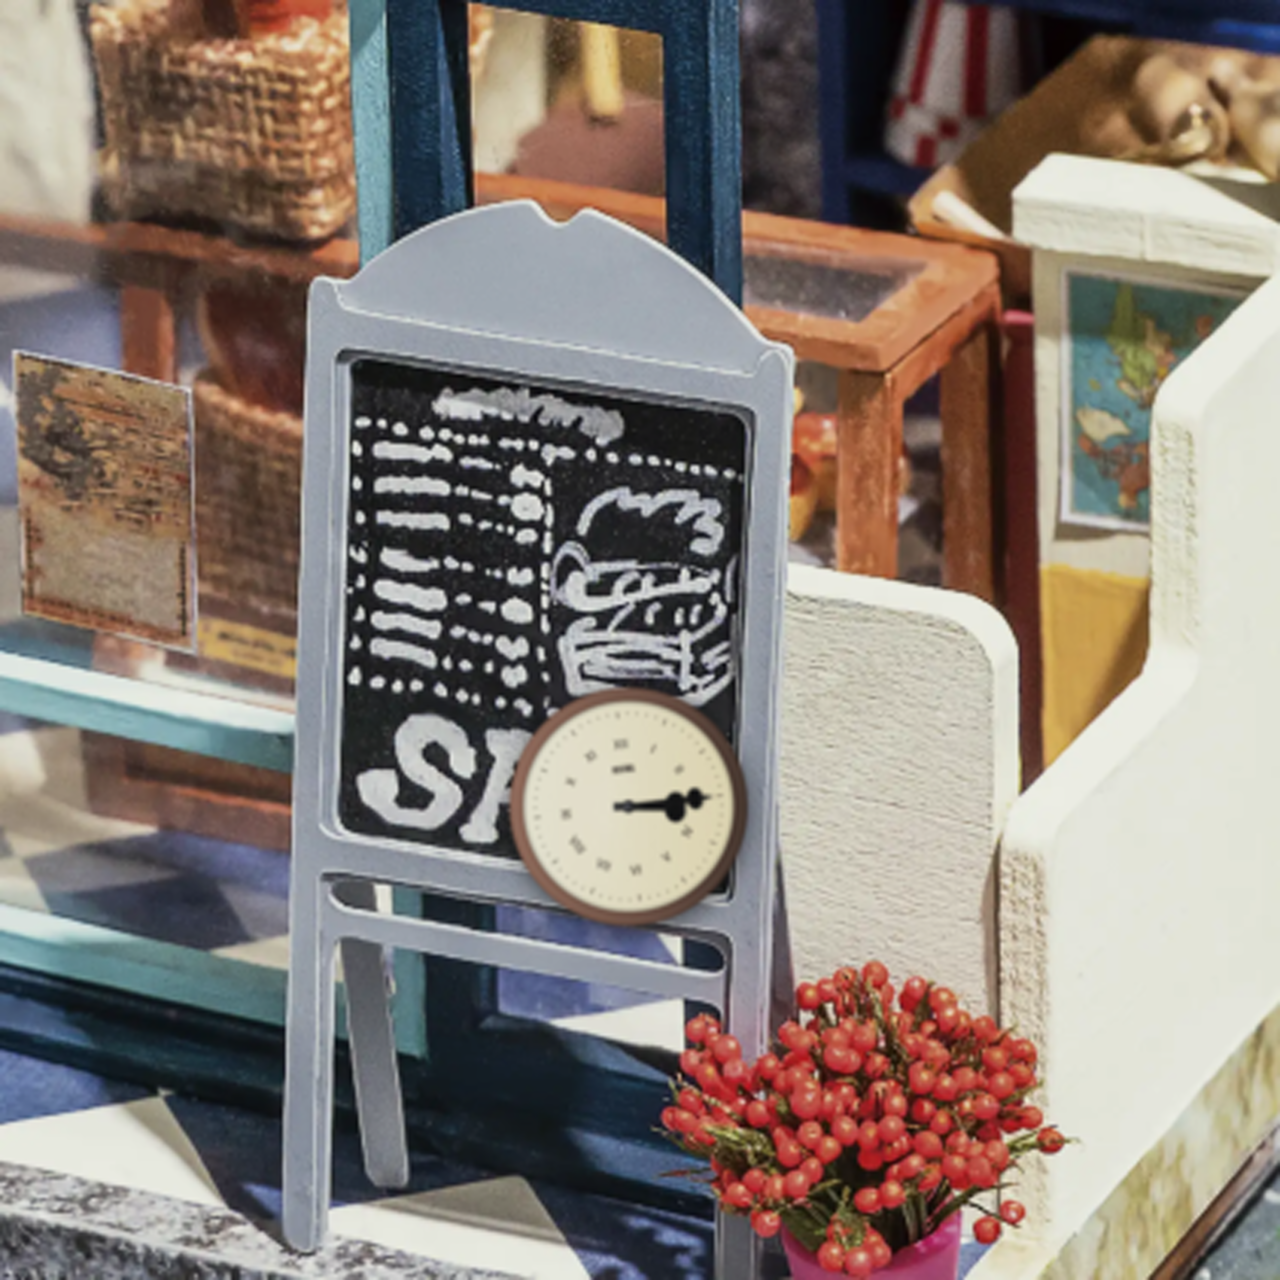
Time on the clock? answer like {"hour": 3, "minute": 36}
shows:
{"hour": 3, "minute": 15}
